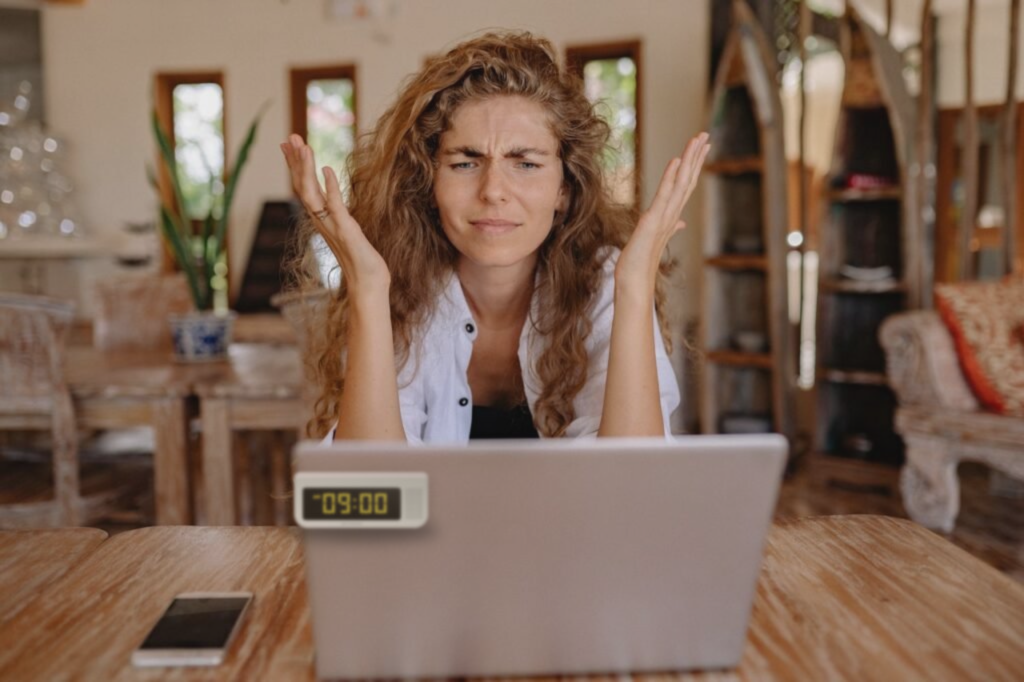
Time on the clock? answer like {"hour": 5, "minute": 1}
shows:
{"hour": 9, "minute": 0}
